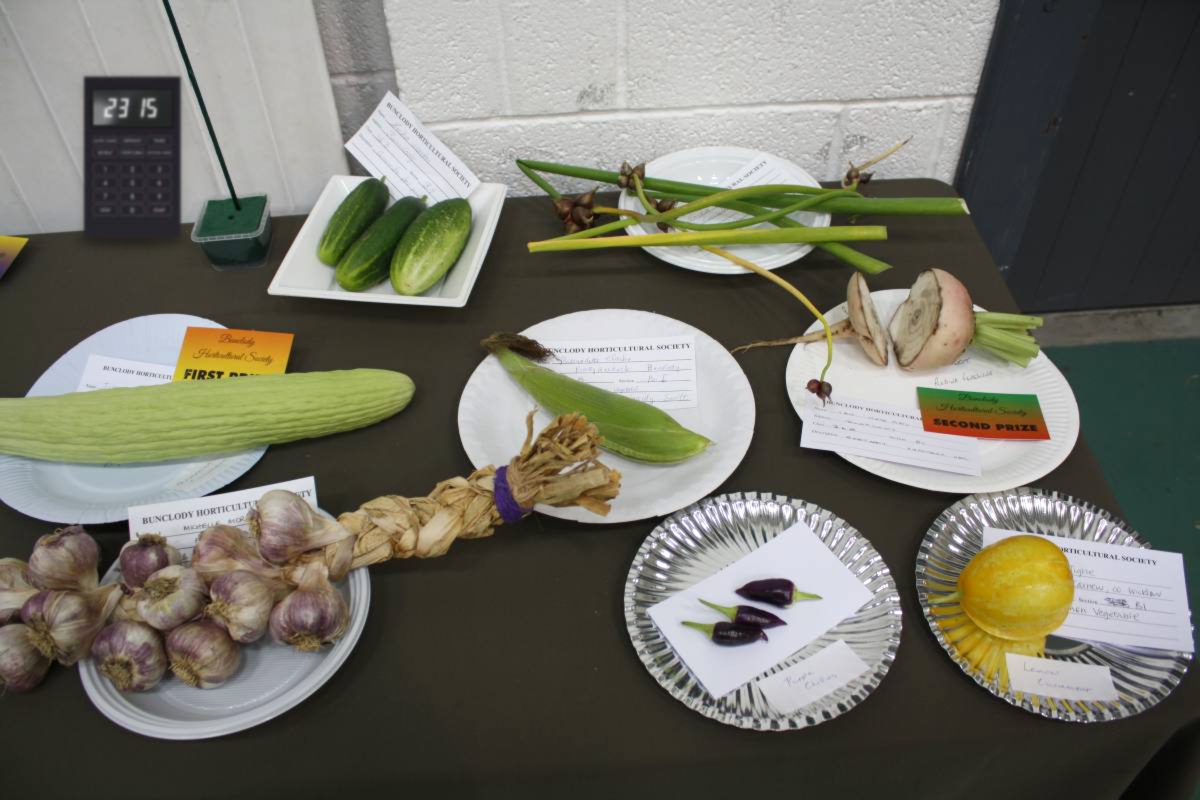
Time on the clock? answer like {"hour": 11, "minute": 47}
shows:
{"hour": 23, "minute": 15}
